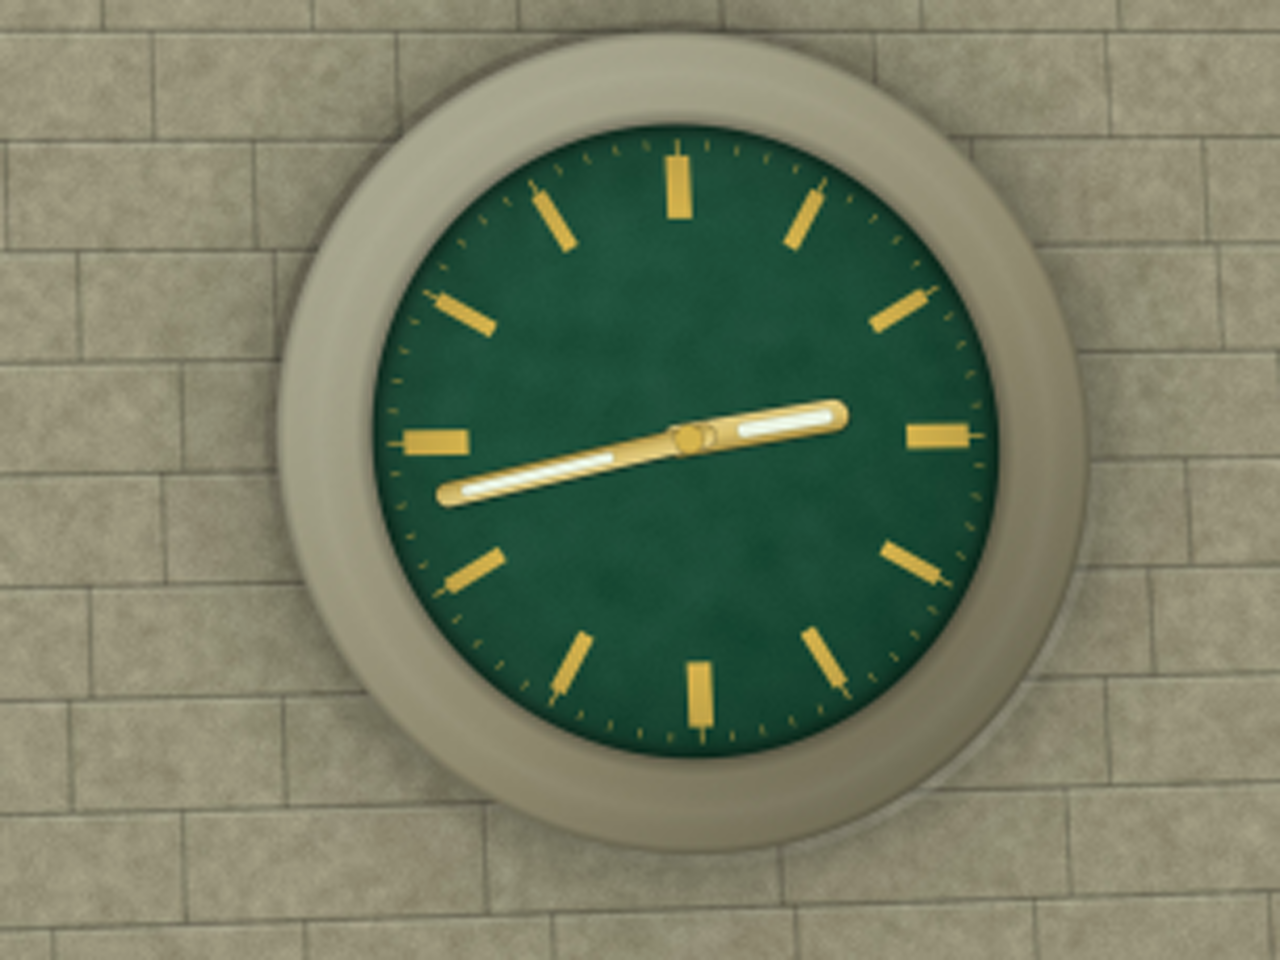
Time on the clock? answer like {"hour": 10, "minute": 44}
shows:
{"hour": 2, "minute": 43}
